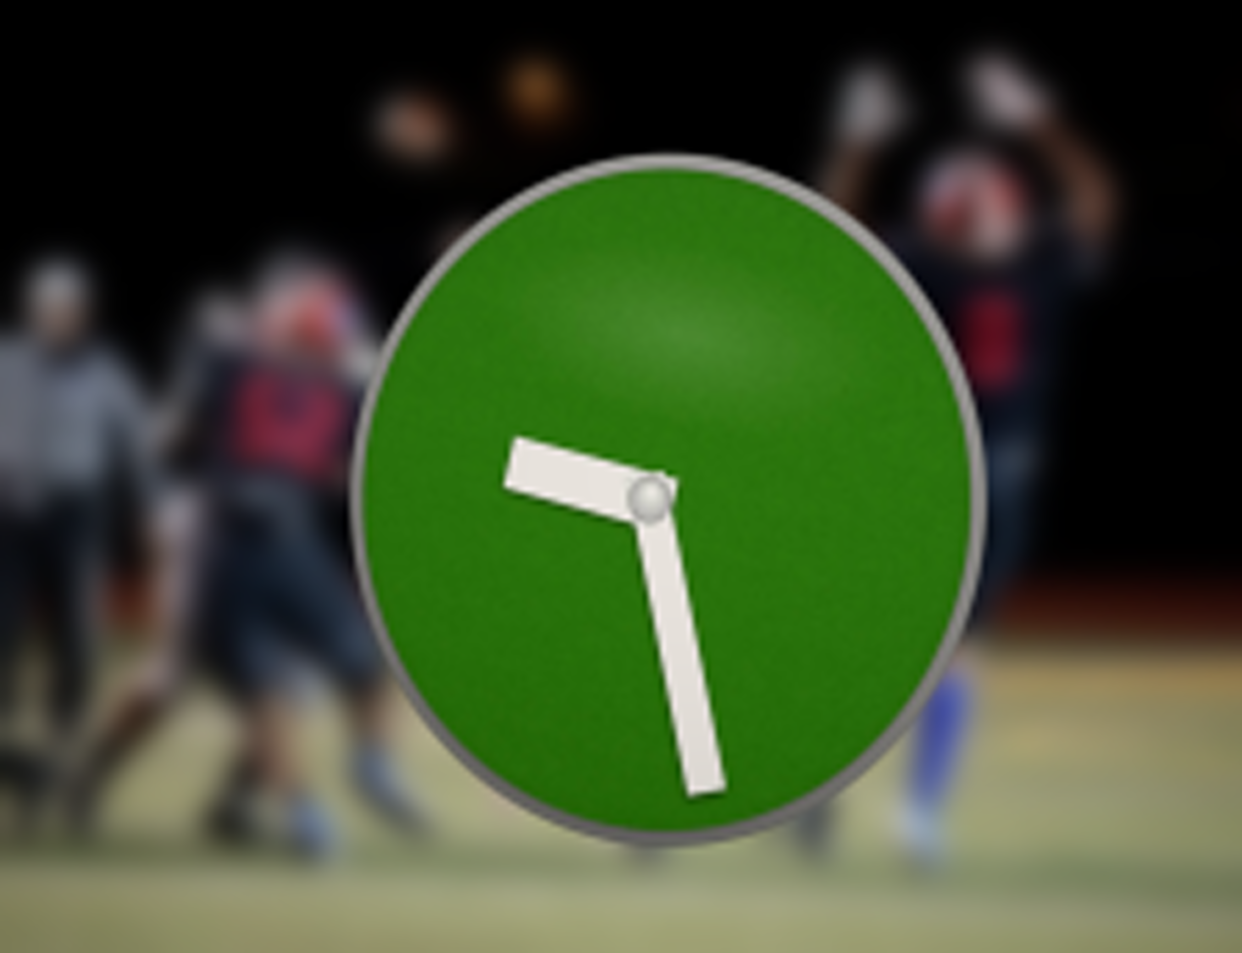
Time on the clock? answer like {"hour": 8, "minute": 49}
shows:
{"hour": 9, "minute": 28}
